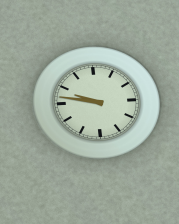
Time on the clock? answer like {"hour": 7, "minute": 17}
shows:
{"hour": 9, "minute": 47}
